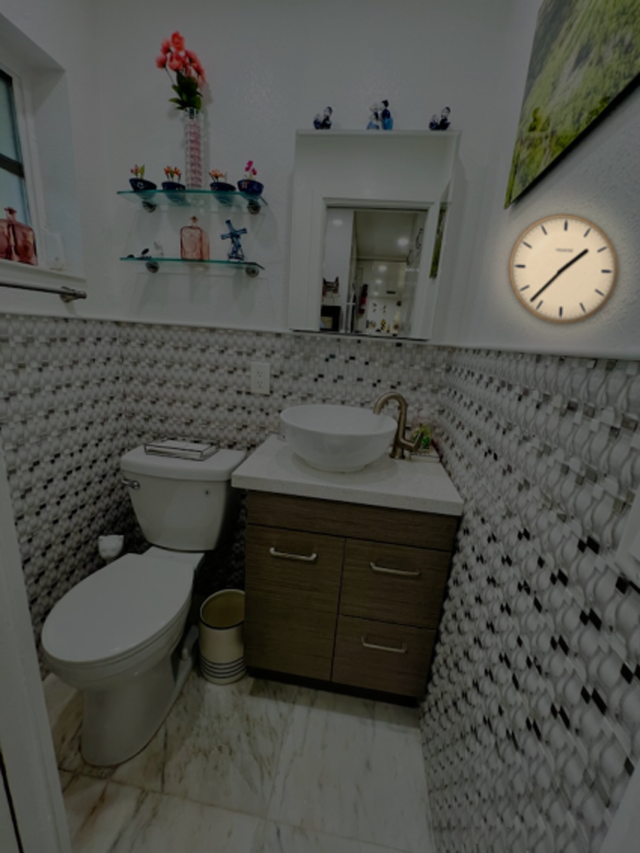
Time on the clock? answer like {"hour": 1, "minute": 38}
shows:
{"hour": 1, "minute": 37}
